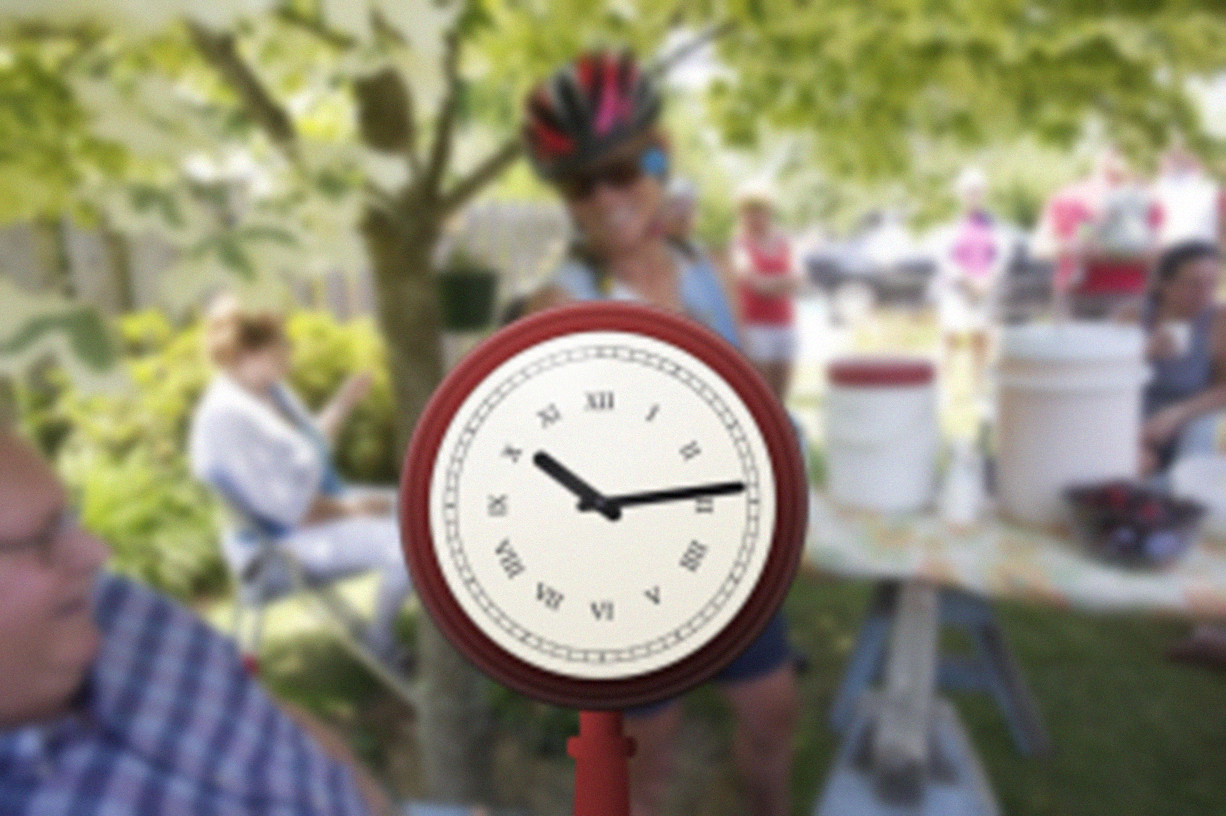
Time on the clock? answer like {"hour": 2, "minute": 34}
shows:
{"hour": 10, "minute": 14}
